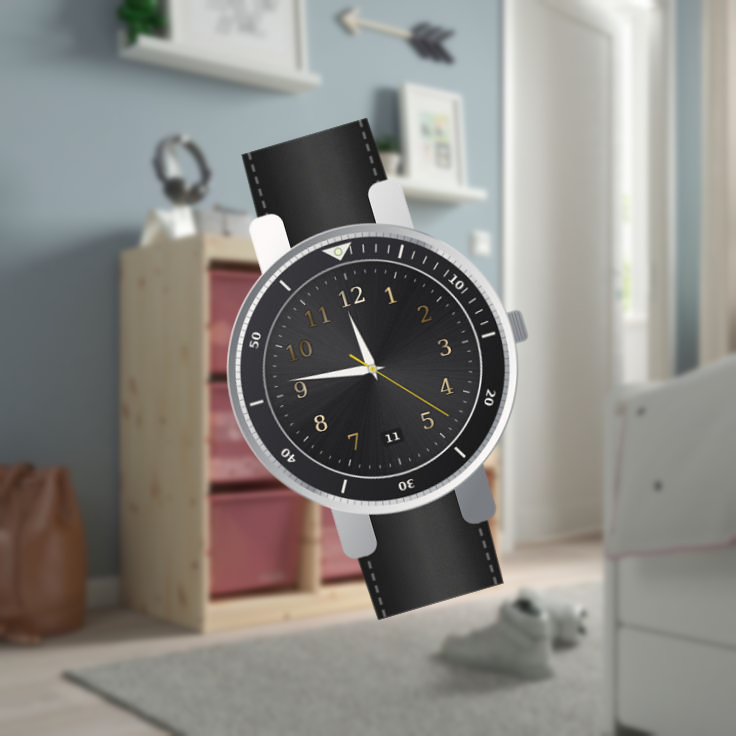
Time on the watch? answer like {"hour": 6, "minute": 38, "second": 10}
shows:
{"hour": 11, "minute": 46, "second": 23}
